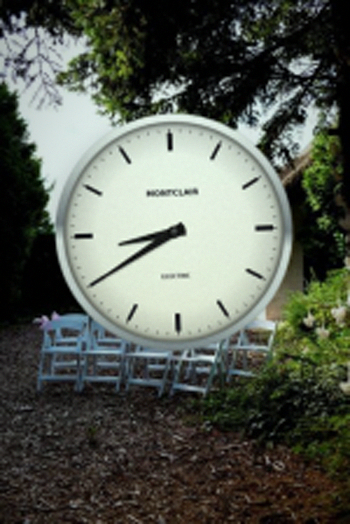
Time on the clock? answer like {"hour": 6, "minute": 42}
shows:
{"hour": 8, "minute": 40}
